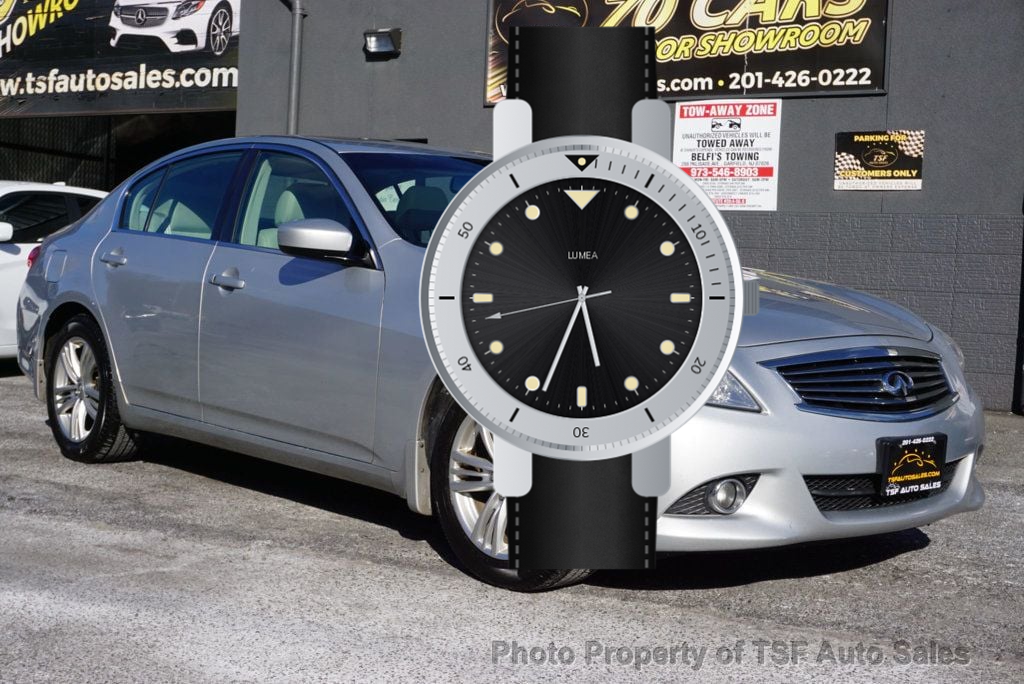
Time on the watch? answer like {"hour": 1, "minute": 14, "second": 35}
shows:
{"hour": 5, "minute": 33, "second": 43}
